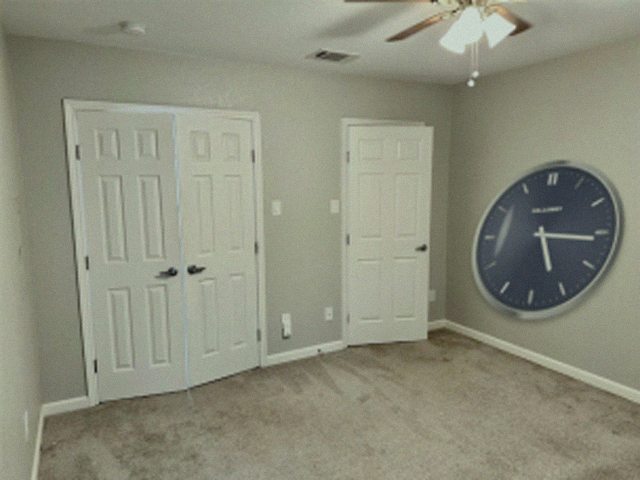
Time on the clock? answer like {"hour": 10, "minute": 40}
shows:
{"hour": 5, "minute": 16}
